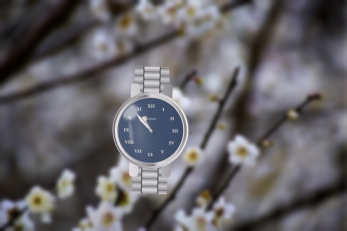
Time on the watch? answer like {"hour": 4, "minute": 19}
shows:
{"hour": 10, "minute": 53}
